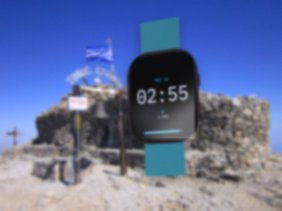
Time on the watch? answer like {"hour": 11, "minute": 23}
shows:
{"hour": 2, "minute": 55}
